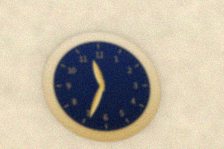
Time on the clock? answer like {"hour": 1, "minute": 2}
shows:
{"hour": 11, "minute": 34}
